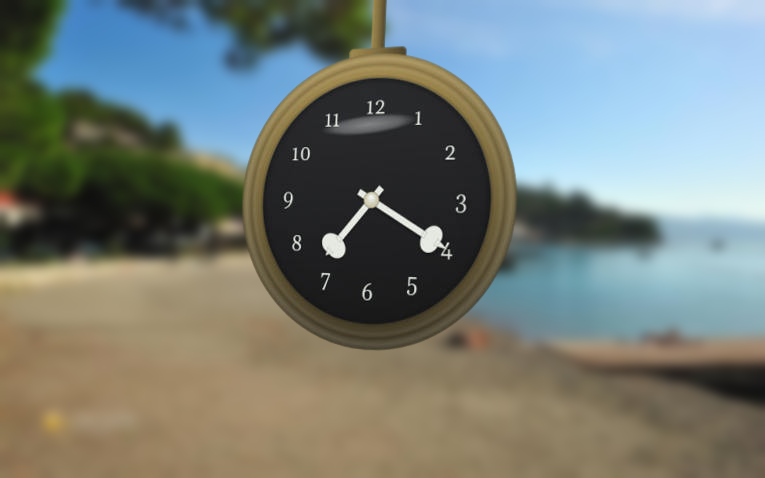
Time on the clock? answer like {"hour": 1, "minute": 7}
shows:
{"hour": 7, "minute": 20}
